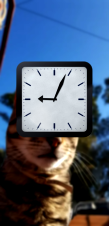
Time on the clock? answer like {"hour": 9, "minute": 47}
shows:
{"hour": 9, "minute": 4}
